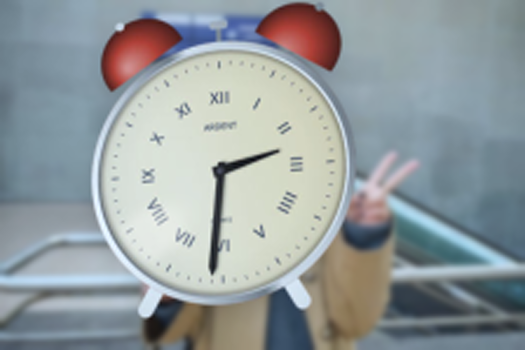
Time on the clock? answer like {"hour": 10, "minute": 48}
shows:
{"hour": 2, "minute": 31}
